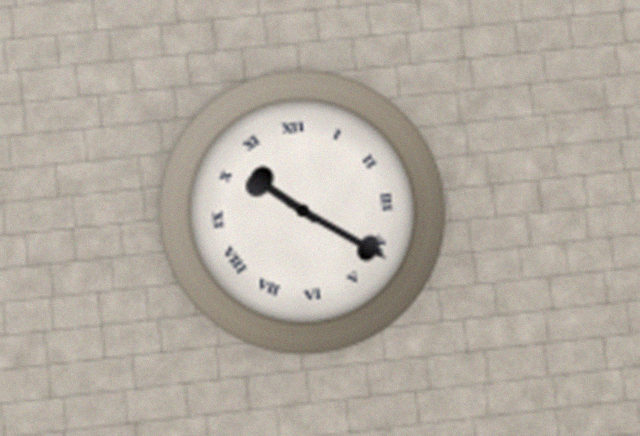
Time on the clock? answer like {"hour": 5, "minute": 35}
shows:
{"hour": 10, "minute": 21}
